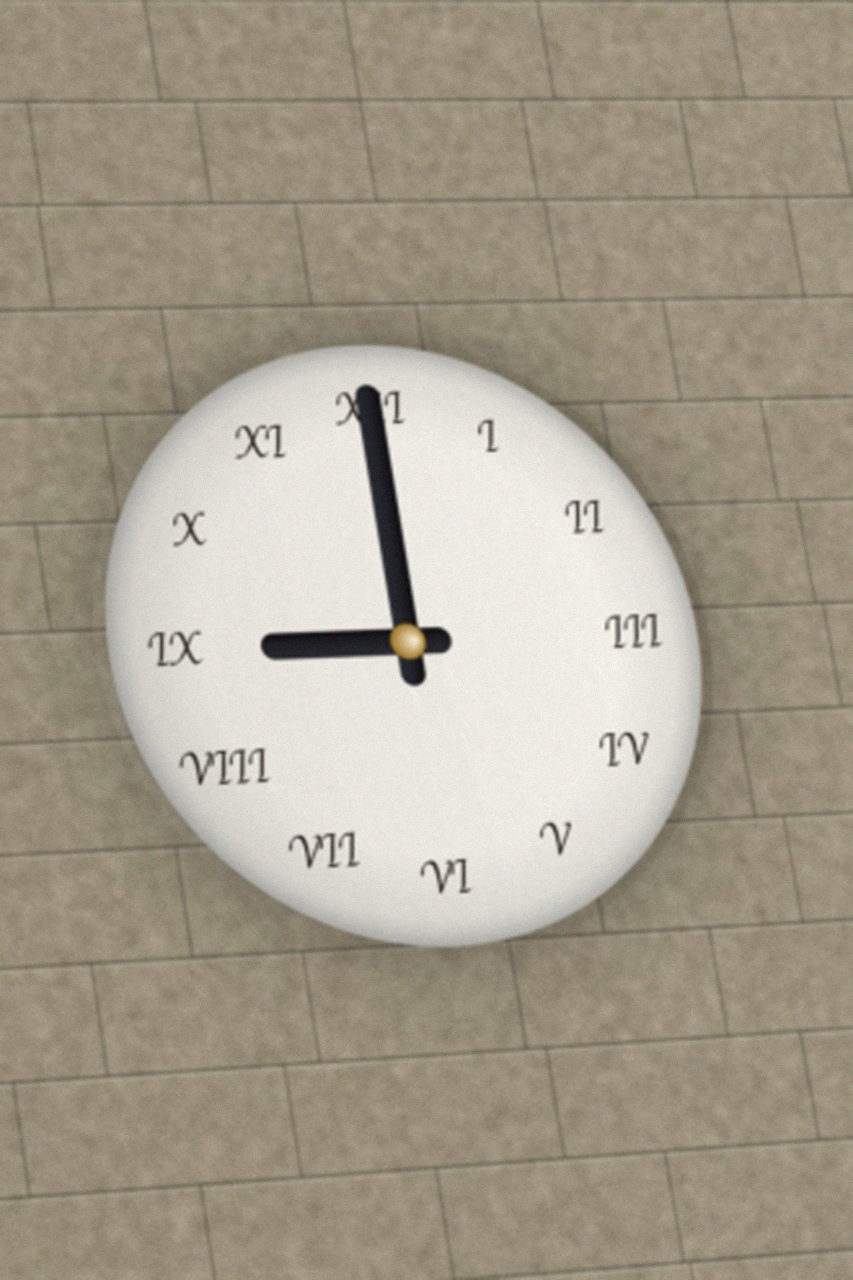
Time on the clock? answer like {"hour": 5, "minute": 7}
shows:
{"hour": 9, "minute": 0}
